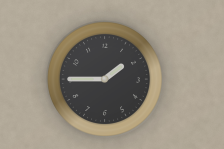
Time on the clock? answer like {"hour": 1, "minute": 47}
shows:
{"hour": 1, "minute": 45}
